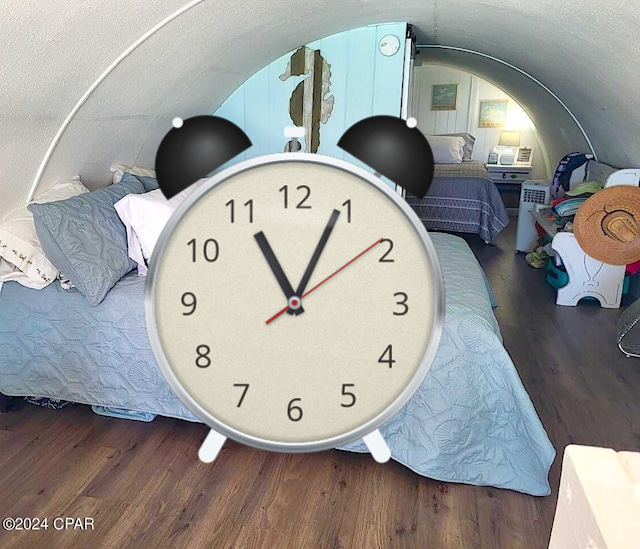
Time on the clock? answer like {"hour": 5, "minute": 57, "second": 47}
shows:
{"hour": 11, "minute": 4, "second": 9}
